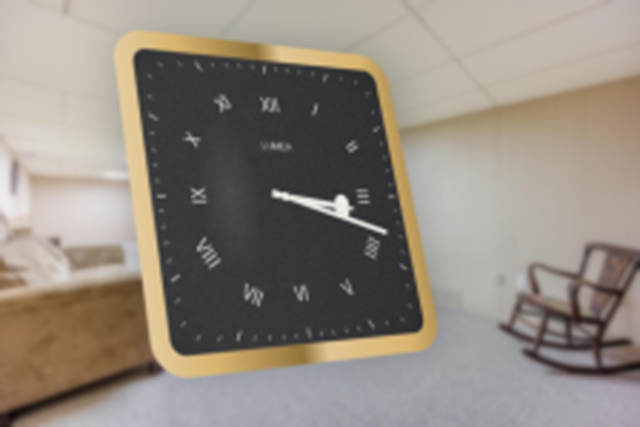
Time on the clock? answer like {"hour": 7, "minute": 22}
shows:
{"hour": 3, "minute": 18}
